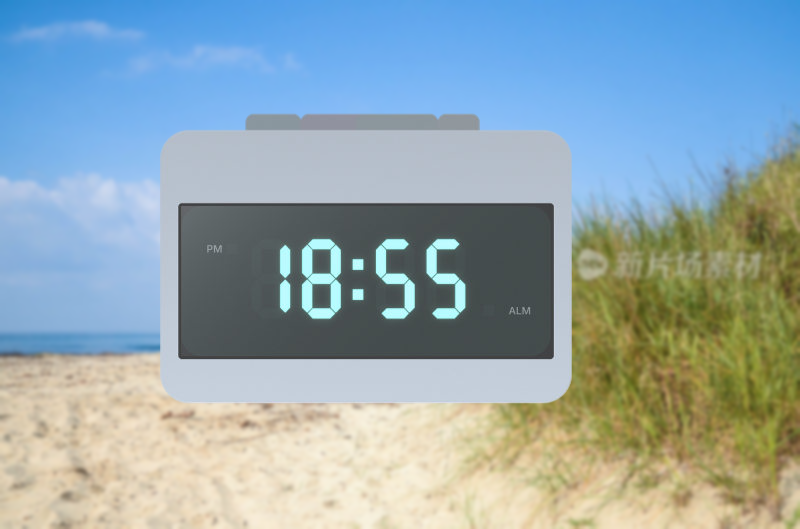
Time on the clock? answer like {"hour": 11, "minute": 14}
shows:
{"hour": 18, "minute": 55}
